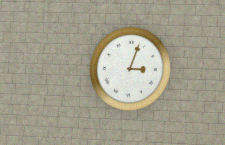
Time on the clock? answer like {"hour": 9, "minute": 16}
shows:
{"hour": 3, "minute": 3}
